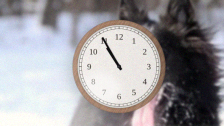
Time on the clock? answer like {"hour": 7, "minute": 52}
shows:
{"hour": 10, "minute": 55}
